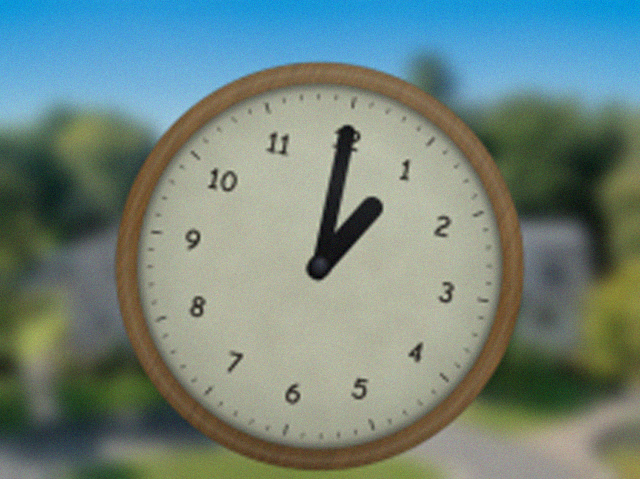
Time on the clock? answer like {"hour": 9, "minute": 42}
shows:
{"hour": 1, "minute": 0}
